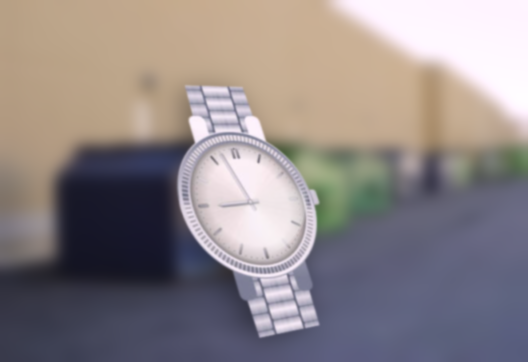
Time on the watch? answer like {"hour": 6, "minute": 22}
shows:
{"hour": 8, "minute": 57}
